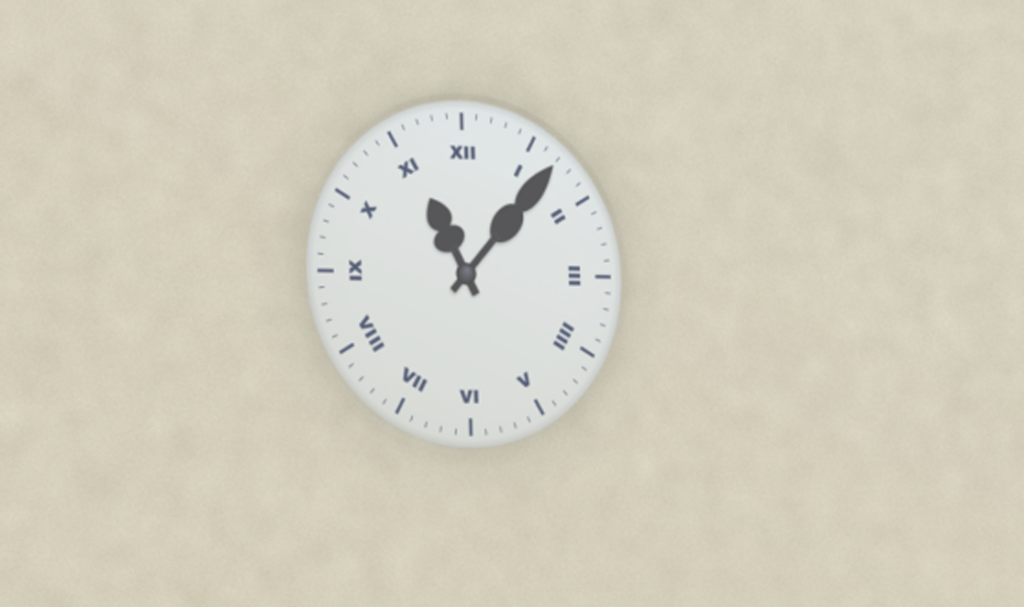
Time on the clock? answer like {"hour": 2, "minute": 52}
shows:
{"hour": 11, "minute": 7}
